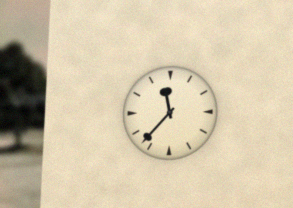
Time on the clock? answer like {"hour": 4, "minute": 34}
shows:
{"hour": 11, "minute": 37}
